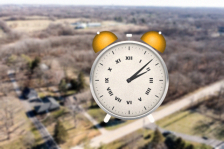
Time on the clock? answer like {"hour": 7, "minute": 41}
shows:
{"hour": 2, "minute": 8}
